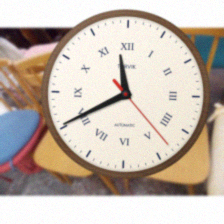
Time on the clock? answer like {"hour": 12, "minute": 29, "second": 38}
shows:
{"hour": 11, "minute": 40, "second": 23}
